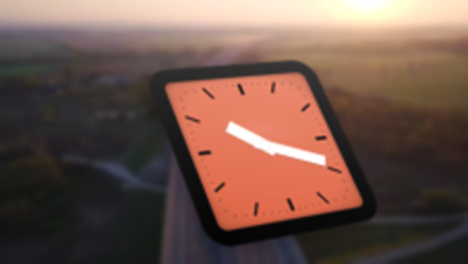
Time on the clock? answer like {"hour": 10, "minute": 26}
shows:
{"hour": 10, "minute": 19}
